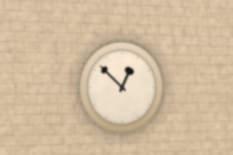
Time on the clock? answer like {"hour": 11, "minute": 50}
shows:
{"hour": 12, "minute": 52}
